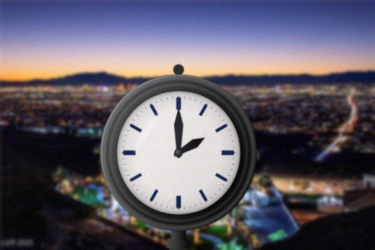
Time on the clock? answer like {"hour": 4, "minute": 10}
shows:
{"hour": 2, "minute": 0}
